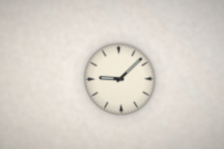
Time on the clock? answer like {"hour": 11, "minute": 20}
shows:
{"hour": 9, "minute": 8}
